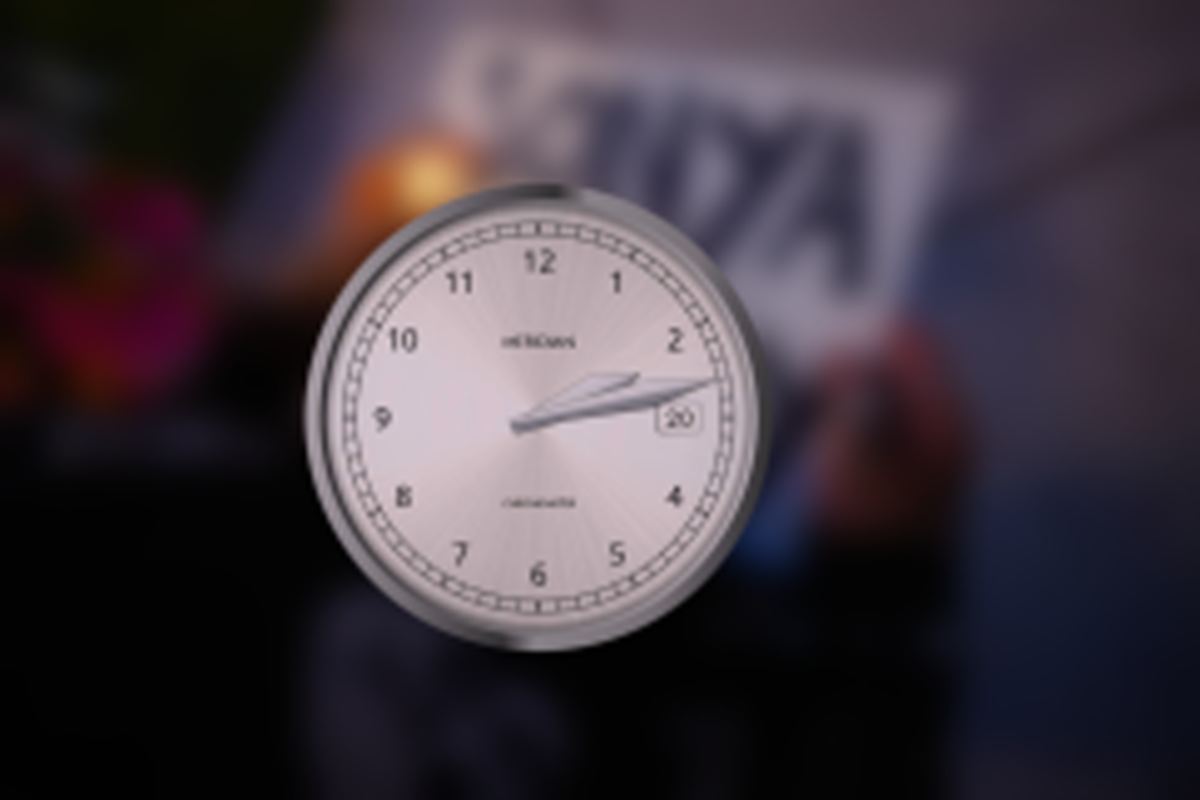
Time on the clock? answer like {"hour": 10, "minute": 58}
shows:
{"hour": 2, "minute": 13}
